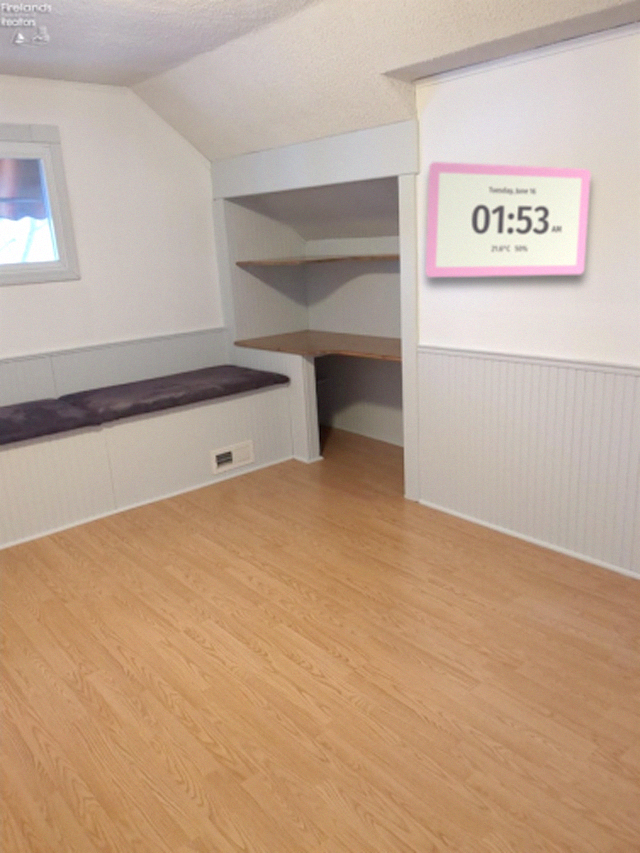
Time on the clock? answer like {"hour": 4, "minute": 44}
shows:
{"hour": 1, "minute": 53}
